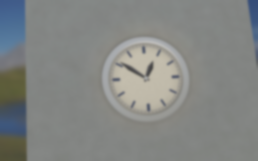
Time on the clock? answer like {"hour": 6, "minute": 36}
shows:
{"hour": 12, "minute": 51}
